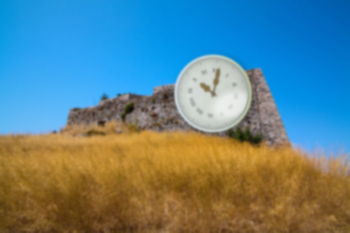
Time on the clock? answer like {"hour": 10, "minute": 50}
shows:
{"hour": 10, "minute": 1}
